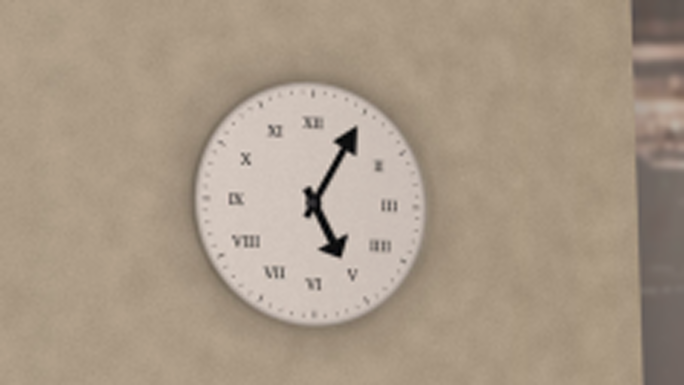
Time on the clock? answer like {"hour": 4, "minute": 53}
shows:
{"hour": 5, "minute": 5}
